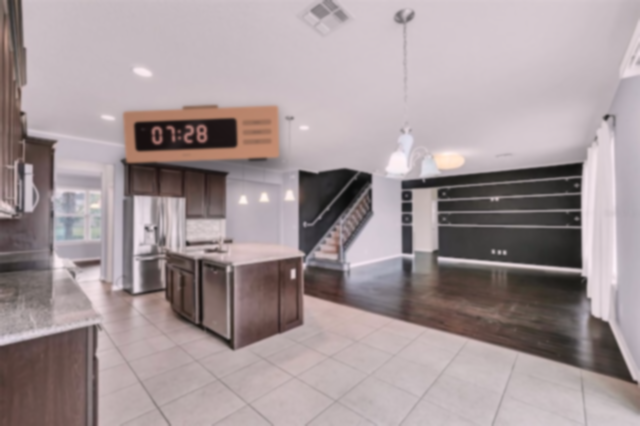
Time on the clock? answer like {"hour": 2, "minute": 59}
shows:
{"hour": 7, "minute": 28}
